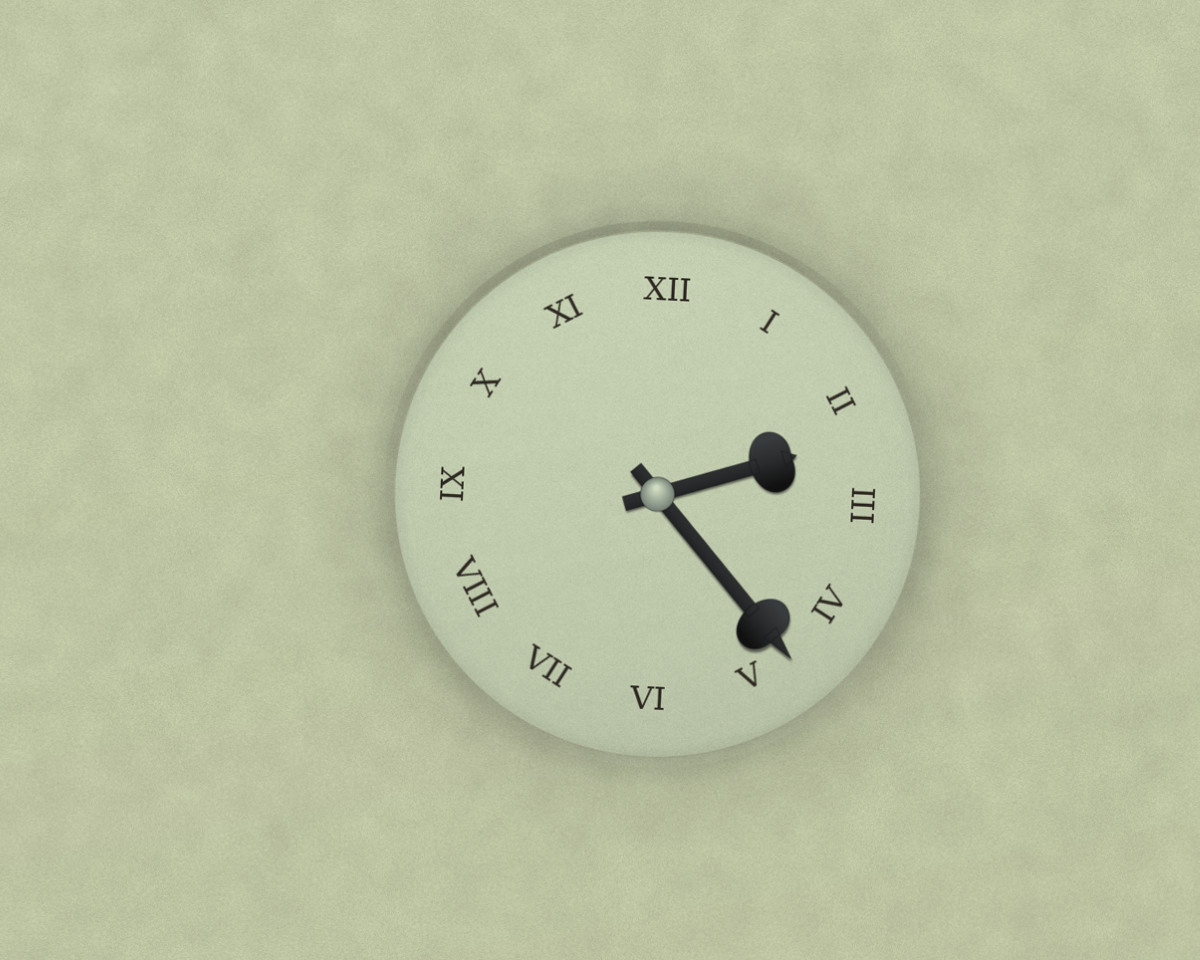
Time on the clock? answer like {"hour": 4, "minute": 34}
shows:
{"hour": 2, "minute": 23}
